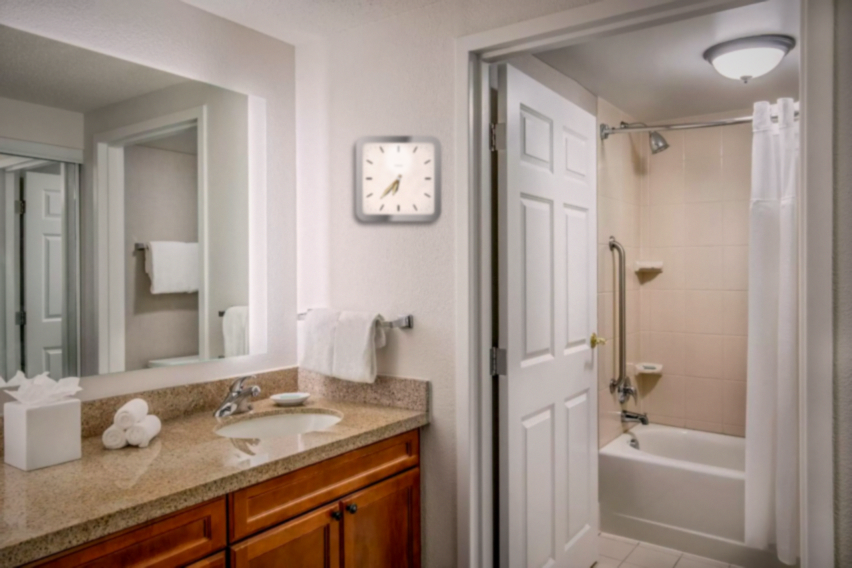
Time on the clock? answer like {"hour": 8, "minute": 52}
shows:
{"hour": 6, "minute": 37}
